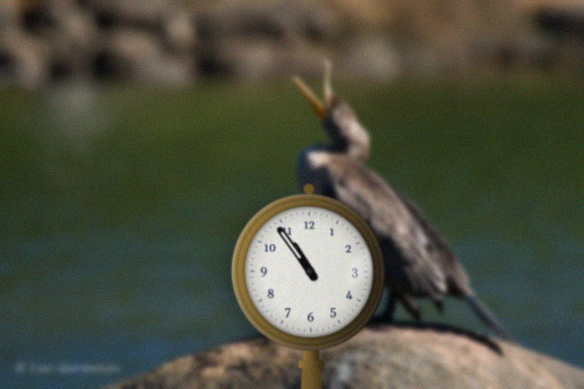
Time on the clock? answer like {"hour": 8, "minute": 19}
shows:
{"hour": 10, "minute": 54}
